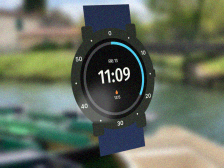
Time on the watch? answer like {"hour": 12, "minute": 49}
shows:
{"hour": 11, "minute": 9}
